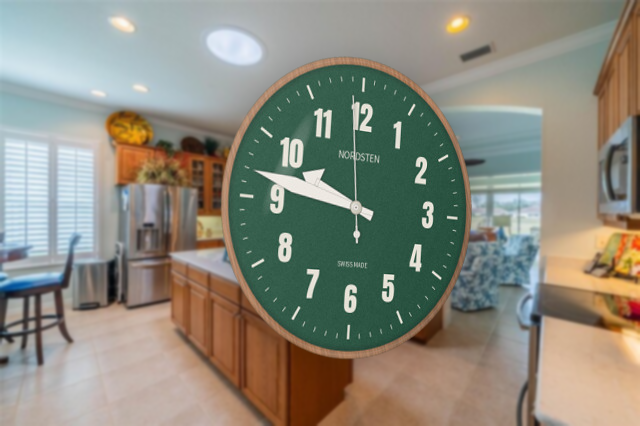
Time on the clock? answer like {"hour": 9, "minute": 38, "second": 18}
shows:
{"hour": 9, "minute": 46, "second": 59}
